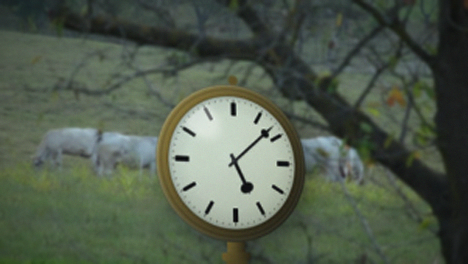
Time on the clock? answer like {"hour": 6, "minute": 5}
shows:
{"hour": 5, "minute": 8}
